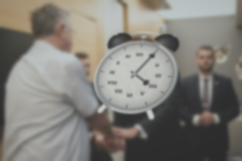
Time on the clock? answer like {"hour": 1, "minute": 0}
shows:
{"hour": 4, "minute": 5}
